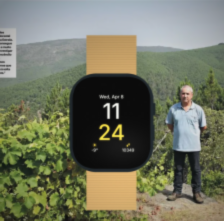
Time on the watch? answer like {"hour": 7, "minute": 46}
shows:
{"hour": 11, "minute": 24}
